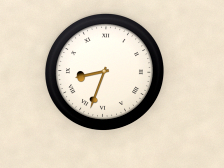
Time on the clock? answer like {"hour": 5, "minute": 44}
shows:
{"hour": 8, "minute": 33}
